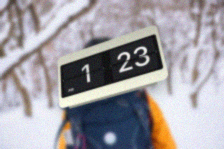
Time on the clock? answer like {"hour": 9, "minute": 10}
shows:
{"hour": 1, "minute": 23}
